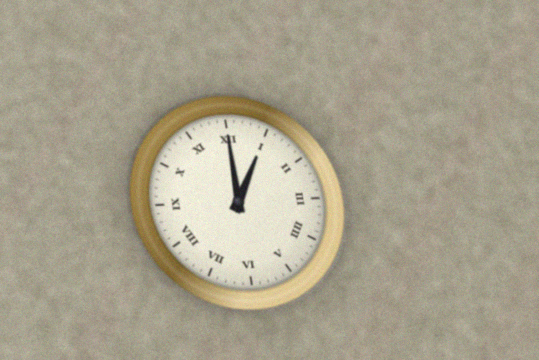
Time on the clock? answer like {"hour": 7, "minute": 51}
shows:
{"hour": 1, "minute": 0}
